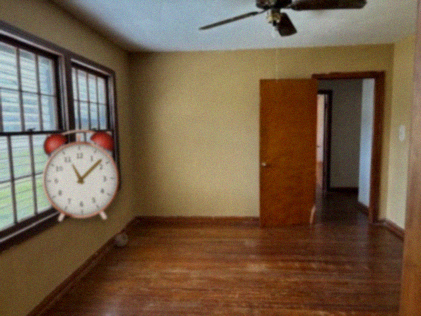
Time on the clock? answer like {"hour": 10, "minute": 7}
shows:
{"hour": 11, "minute": 8}
